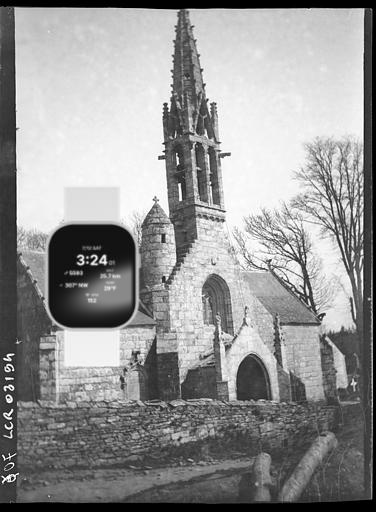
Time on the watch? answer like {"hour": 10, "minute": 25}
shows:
{"hour": 3, "minute": 24}
